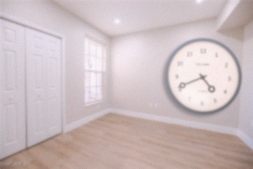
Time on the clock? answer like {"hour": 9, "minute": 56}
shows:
{"hour": 4, "minute": 41}
